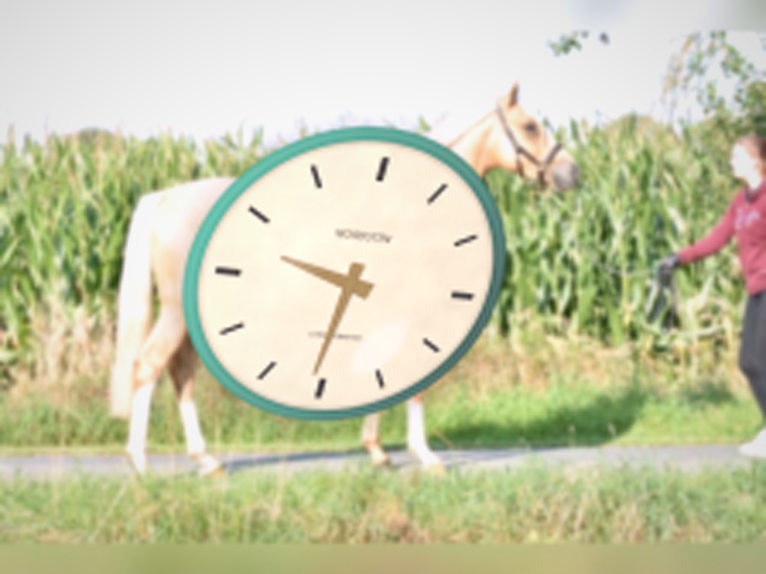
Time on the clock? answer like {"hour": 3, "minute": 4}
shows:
{"hour": 9, "minute": 31}
